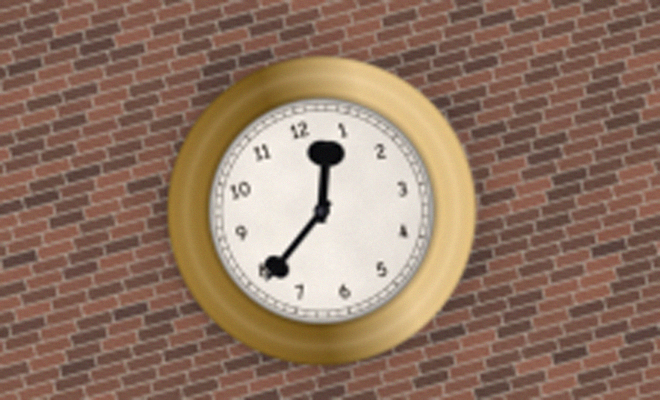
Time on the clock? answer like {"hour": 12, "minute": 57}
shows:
{"hour": 12, "minute": 39}
